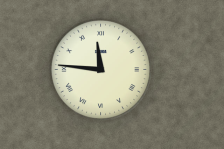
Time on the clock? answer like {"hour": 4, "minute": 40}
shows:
{"hour": 11, "minute": 46}
